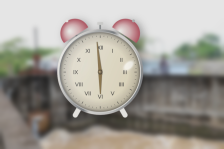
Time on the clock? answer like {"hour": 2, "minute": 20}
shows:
{"hour": 5, "minute": 59}
